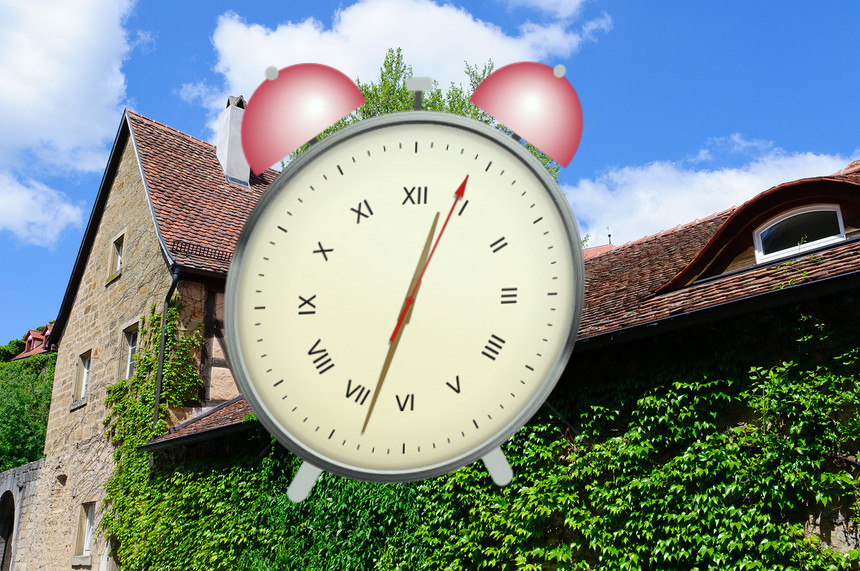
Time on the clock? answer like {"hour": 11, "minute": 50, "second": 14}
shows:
{"hour": 12, "minute": 33, "second": 4}
